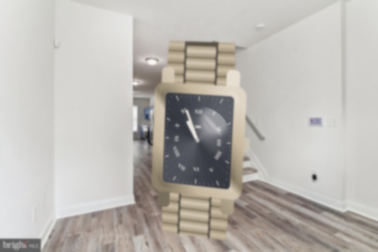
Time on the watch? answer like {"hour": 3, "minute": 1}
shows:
{"hour": 10, "minute": 56}
